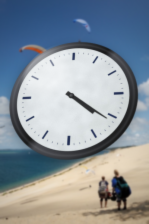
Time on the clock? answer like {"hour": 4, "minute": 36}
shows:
{"hour": 4, "minute": 21}
